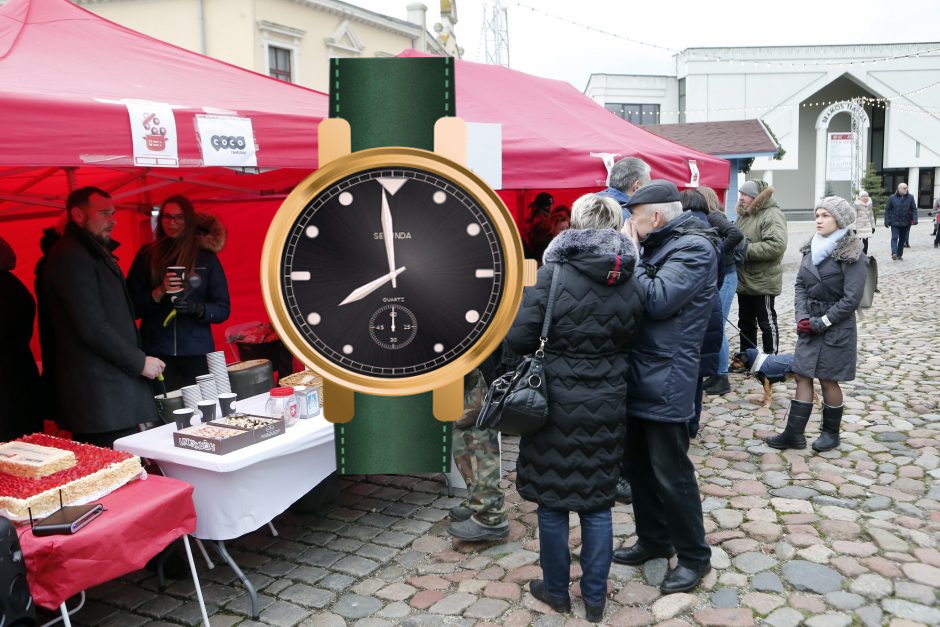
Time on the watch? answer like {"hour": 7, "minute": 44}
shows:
{"hour": 7, "minute": 59}
